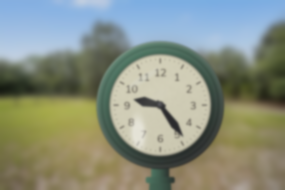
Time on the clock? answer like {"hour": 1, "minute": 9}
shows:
{"hour": 9, "minute": 24}
